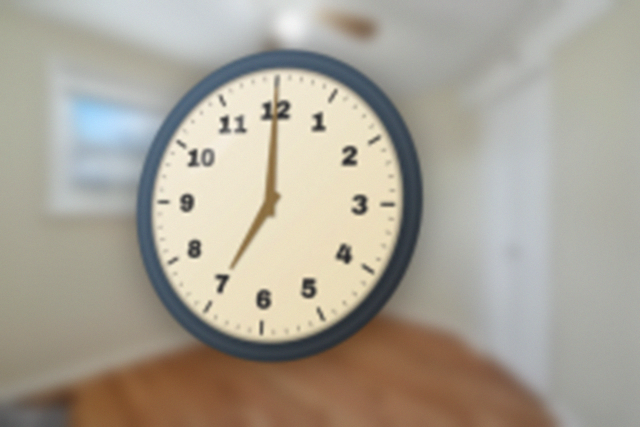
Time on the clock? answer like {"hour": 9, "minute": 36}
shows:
{"hour": 7, "minute": 0}
